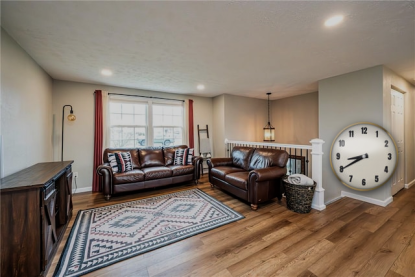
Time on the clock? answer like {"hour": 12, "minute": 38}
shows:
{"hour": 8, "minute": 40}
